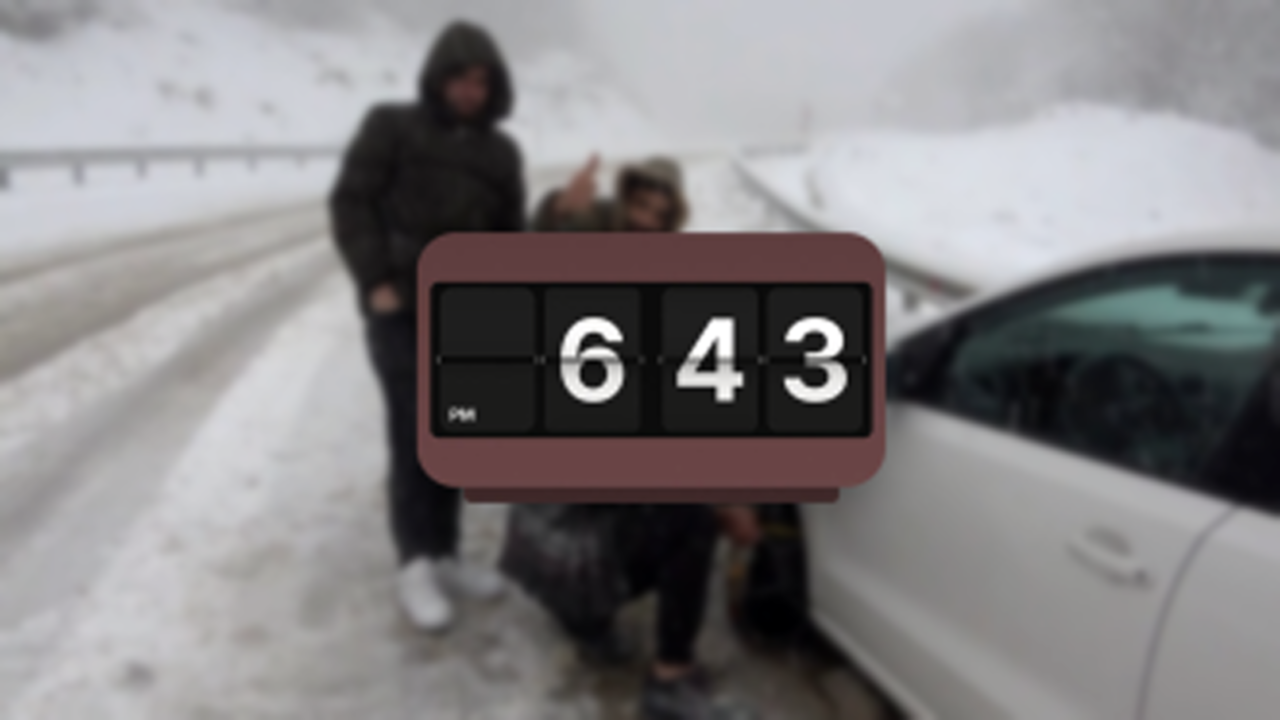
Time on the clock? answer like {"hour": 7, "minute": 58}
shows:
{"hour": 6, "minute": 43}
